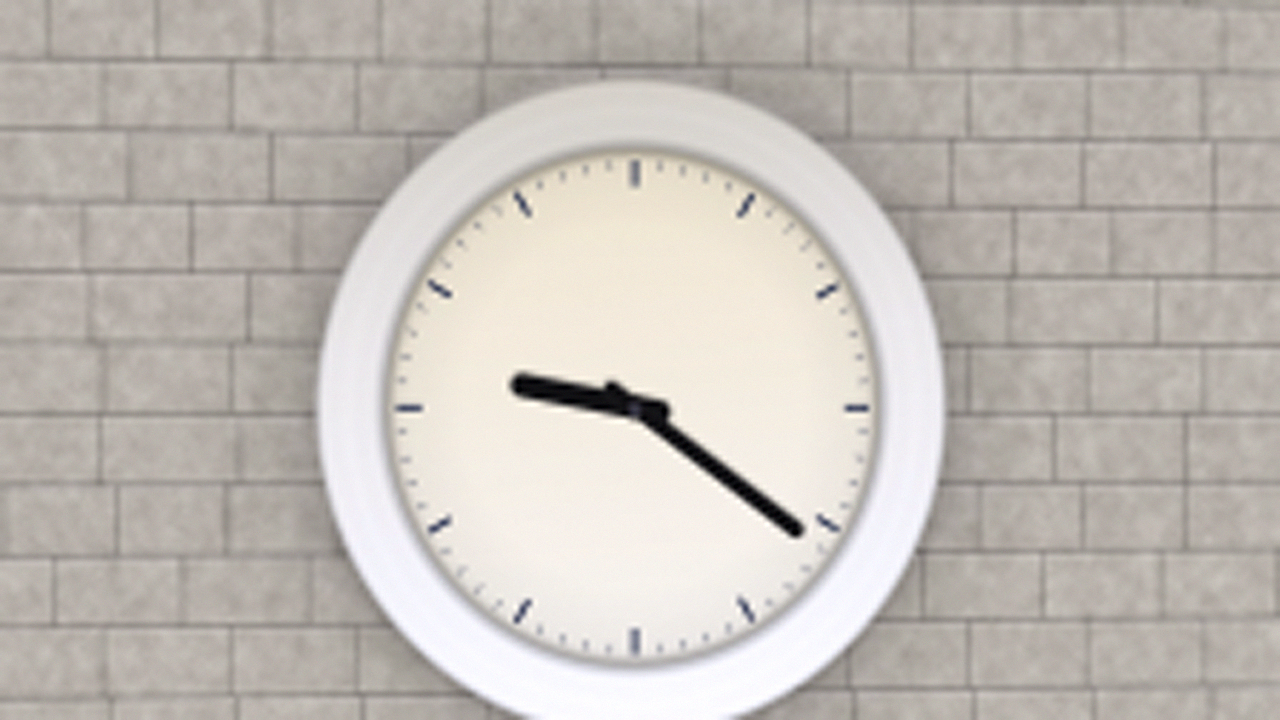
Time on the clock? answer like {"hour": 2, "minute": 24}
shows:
{"hour": 9, "minute": 21}
